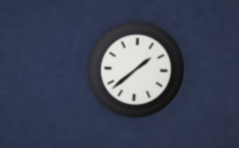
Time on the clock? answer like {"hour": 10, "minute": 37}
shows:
{"hour": 1, "minute": 38}
